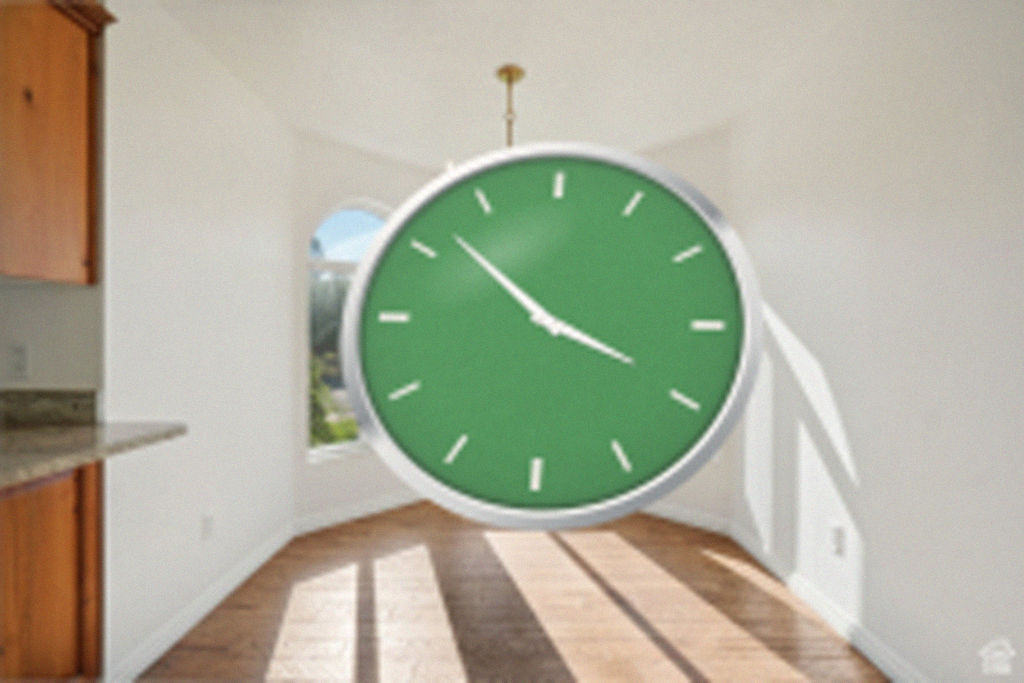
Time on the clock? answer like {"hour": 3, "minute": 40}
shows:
{"hour": 3, "minute": 52}
